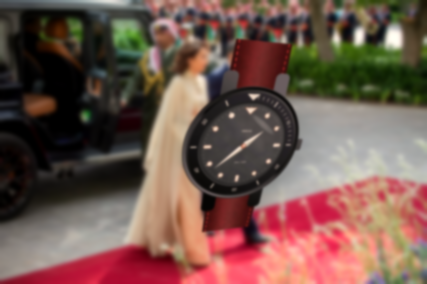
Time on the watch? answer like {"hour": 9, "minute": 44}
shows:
{"hour": 1, "minute": 38}
